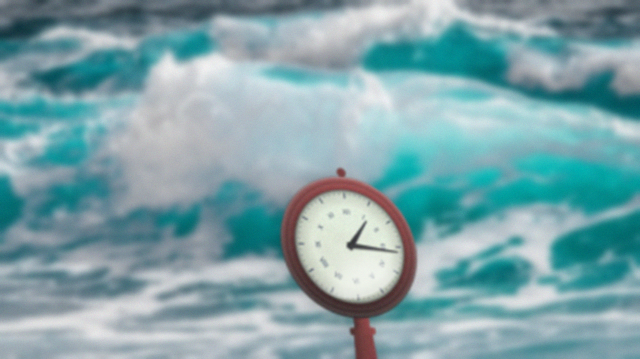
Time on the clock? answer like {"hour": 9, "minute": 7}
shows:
{"hour": 1, "minute": 16}
